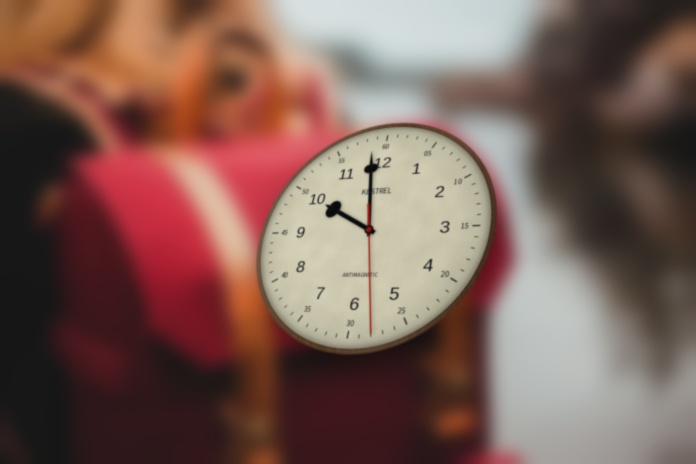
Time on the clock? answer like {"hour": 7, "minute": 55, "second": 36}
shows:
{"hour": 9, "minute": 58, "second": 28}
